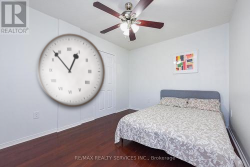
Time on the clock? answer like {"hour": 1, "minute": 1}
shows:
{"hour": 12, "minute": 53}
